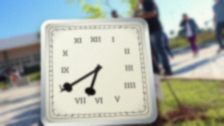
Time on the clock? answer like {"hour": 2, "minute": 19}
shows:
{"hour": 6, "minute": 40}
